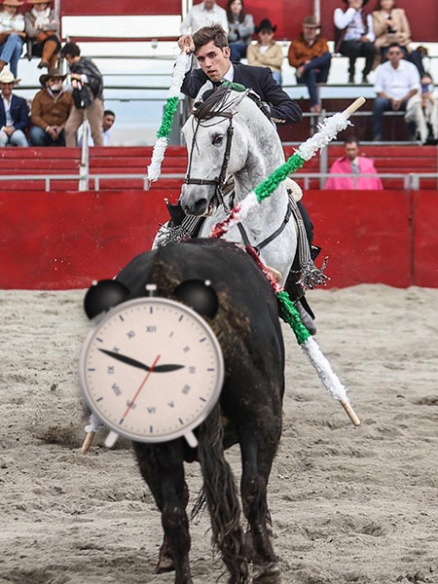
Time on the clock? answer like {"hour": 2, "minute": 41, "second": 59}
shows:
{"hour": 2, "minute": 48, "second": 35}
